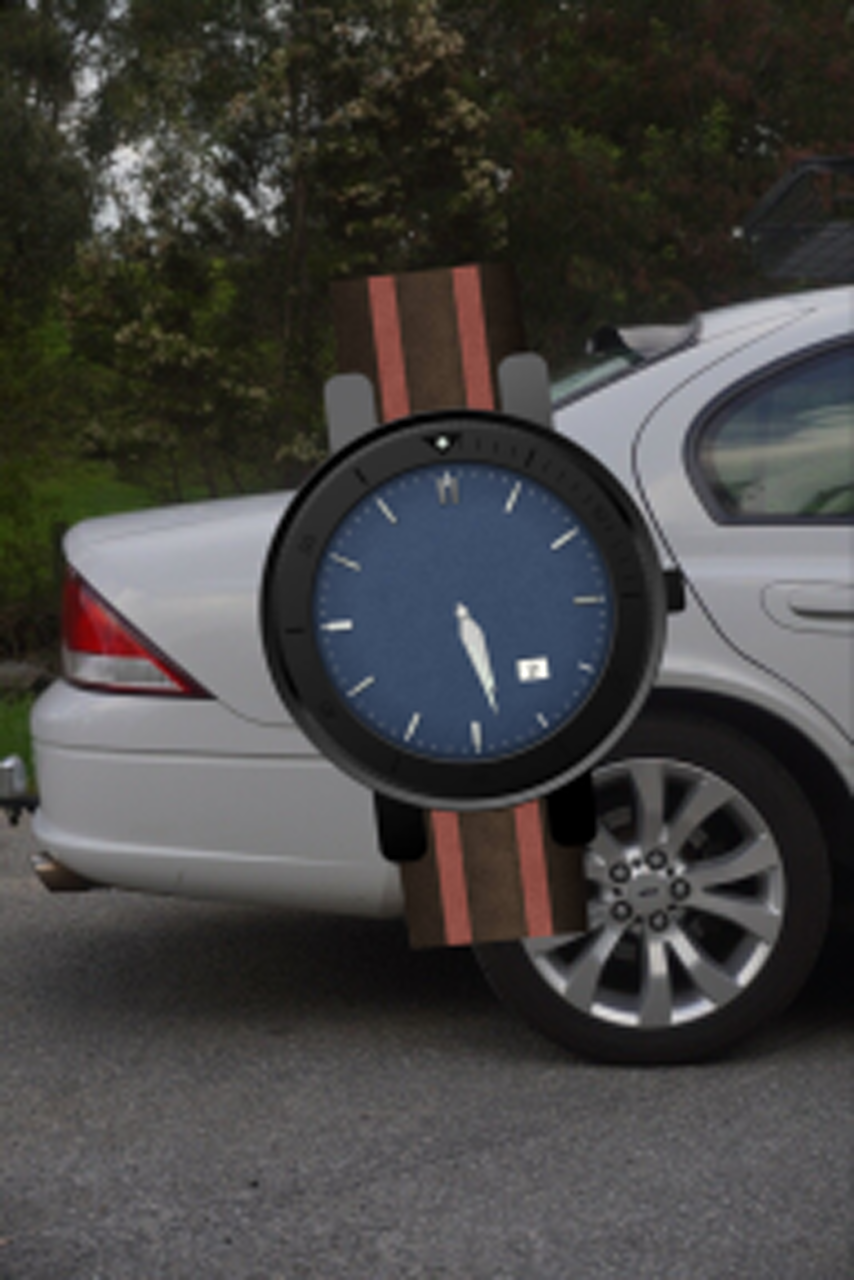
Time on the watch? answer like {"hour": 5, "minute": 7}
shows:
{"hour": 5, "minute": 28}
